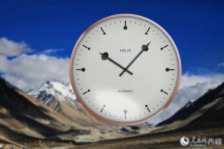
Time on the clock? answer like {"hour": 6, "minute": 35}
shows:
{"hour": 10, "minute": 7}
